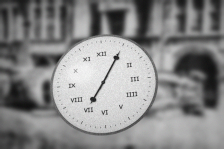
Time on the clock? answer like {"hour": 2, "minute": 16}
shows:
{"hour": 7, "minute": 5}
